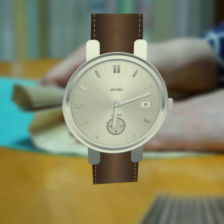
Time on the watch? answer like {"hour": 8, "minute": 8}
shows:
{"hour": 6, "minute": 12}
